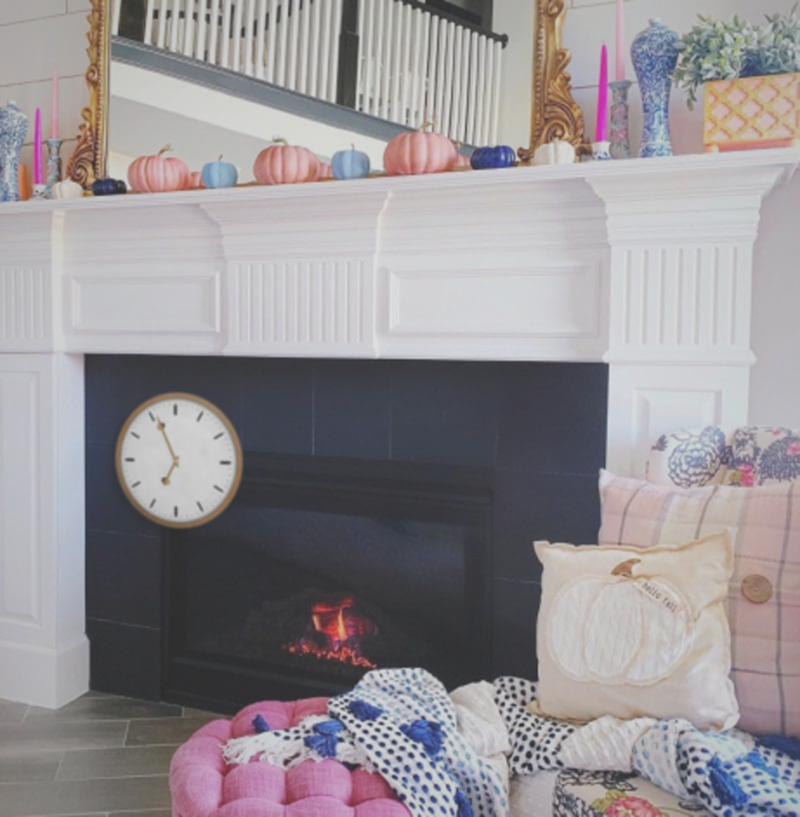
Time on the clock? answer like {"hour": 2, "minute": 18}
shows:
{"hour": 6, "minute": 56}
